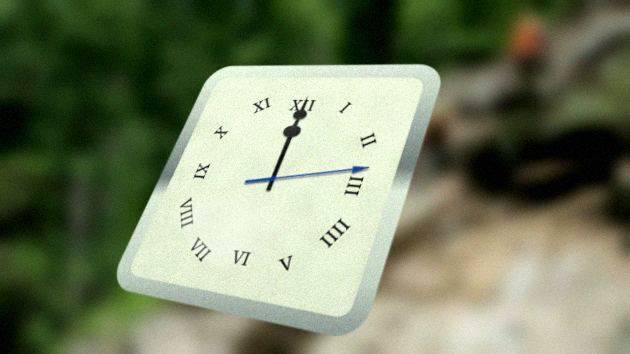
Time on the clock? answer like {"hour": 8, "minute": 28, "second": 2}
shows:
{"hour": 12, "minute": 0, "second": 13}
